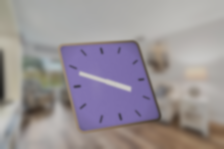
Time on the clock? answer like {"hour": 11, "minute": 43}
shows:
{"hour": 3, "minute": 49}
